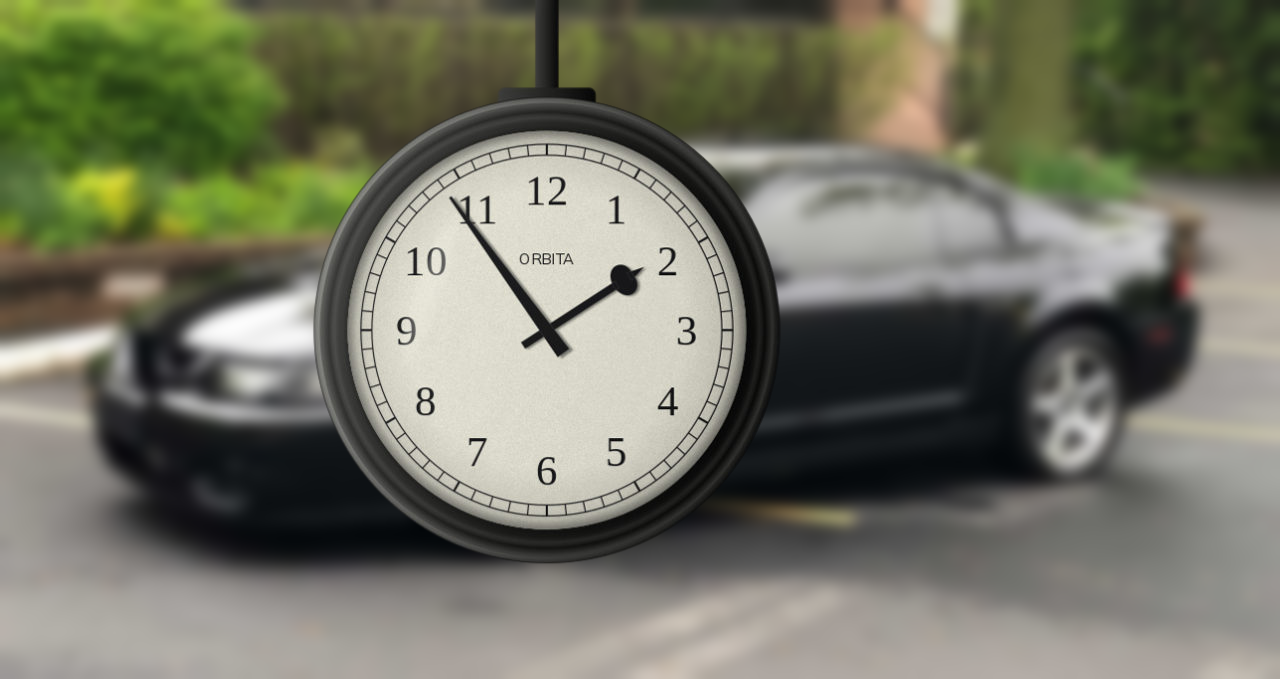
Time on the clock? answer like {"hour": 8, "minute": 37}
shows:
{"hour": 1, "minute": 54}
